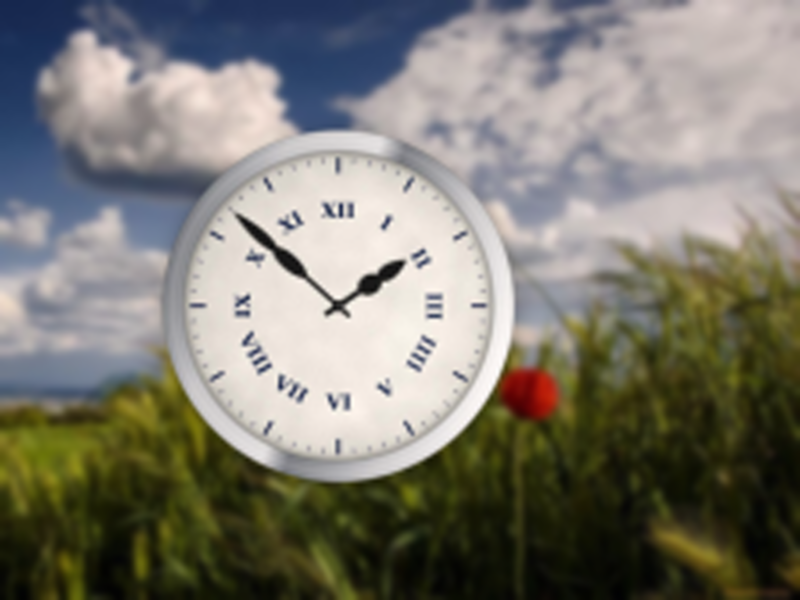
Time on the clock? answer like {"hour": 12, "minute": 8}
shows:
{"hour": 1, "minute": 52}
